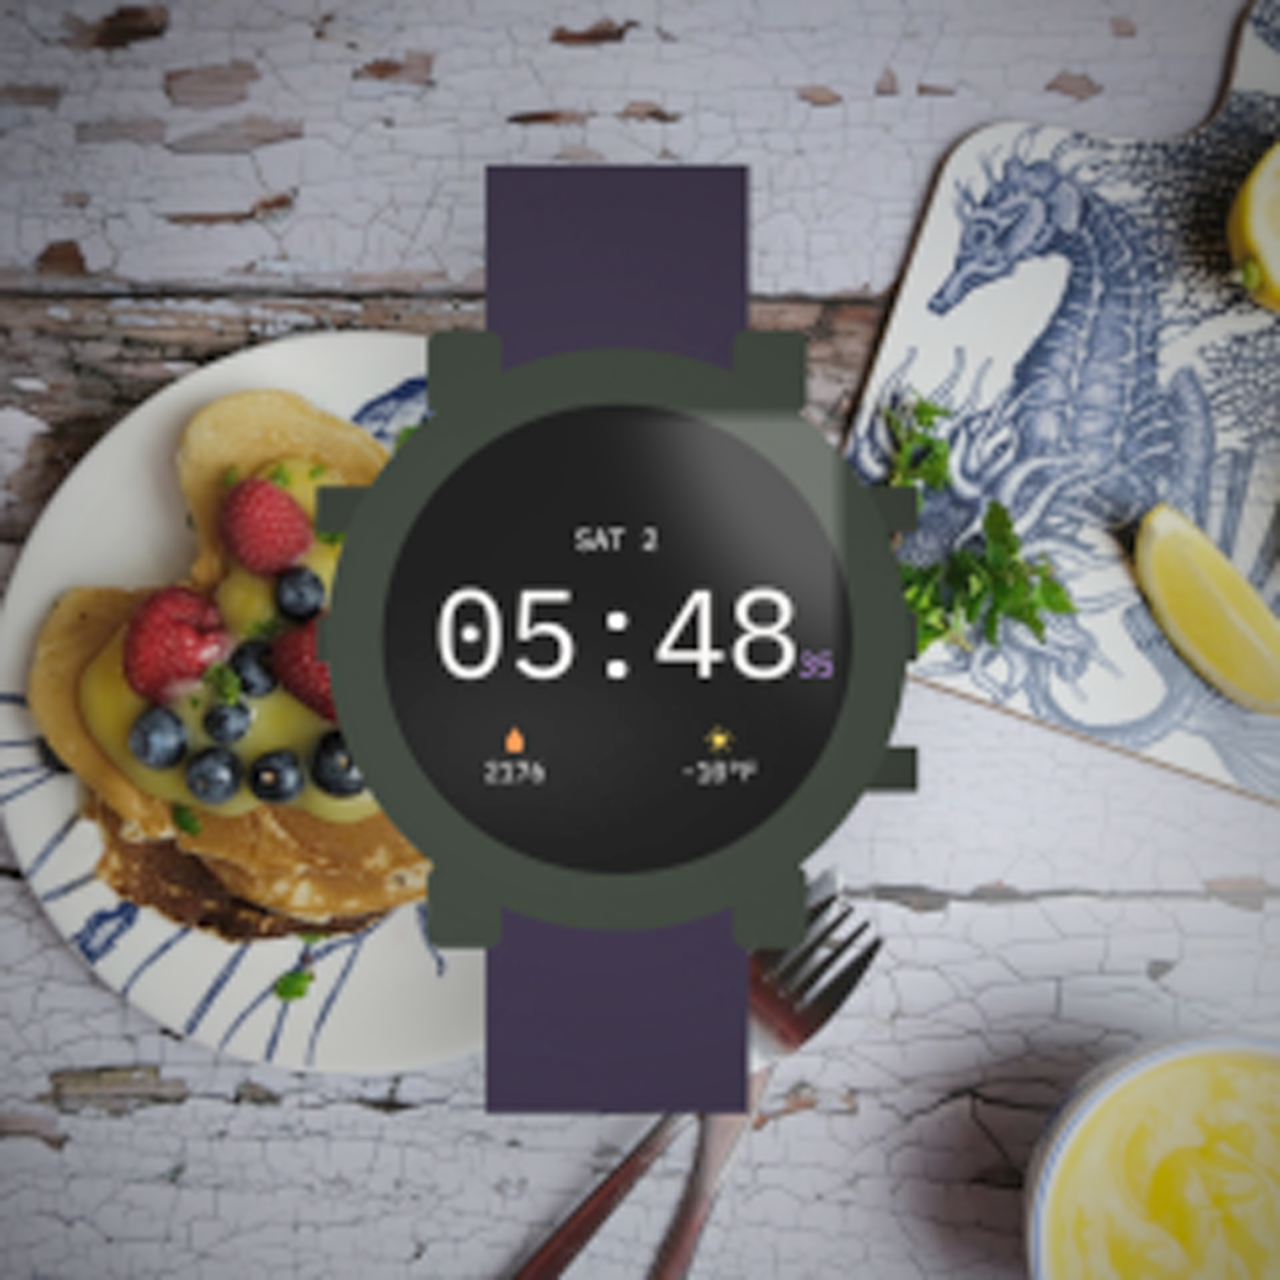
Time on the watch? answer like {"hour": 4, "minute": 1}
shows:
{"hour": 5, "minute": 48}
